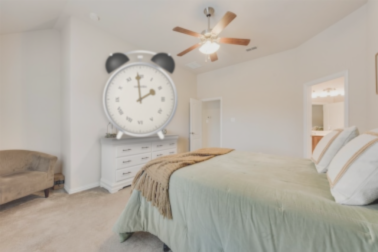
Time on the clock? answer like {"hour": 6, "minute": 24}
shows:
{"hour": 1, "minute": 59}
